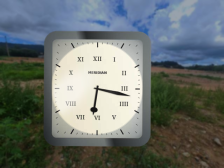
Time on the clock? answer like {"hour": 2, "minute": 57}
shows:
{"hour": 6, "minute": 17}
